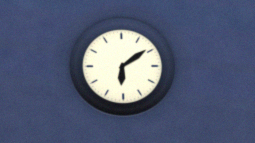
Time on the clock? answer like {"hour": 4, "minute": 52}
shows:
{"hour": 6, "minute": 9}
